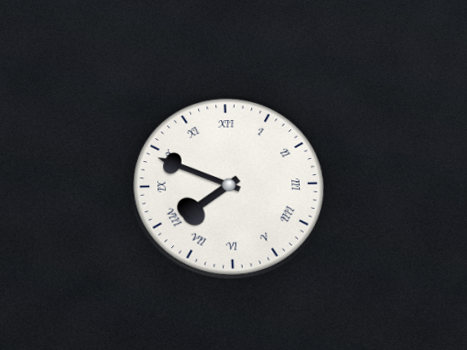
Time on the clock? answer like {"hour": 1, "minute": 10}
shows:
{"hour": 7, "minute": 49}
